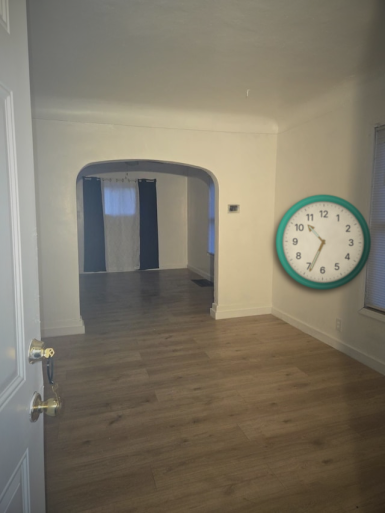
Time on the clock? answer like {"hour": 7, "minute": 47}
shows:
{"hour": 10, "minute": 34}
